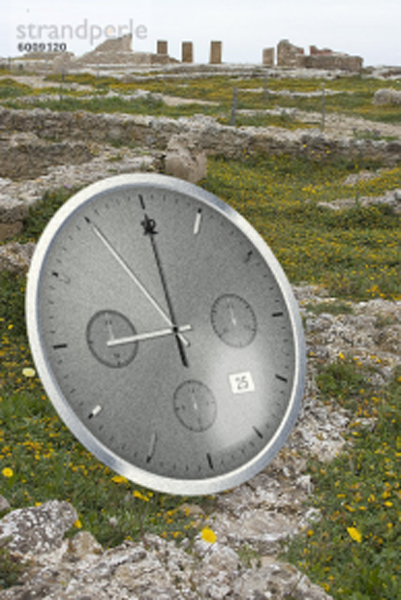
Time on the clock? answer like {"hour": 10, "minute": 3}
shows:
{"hour": 8, "minute": 55}
